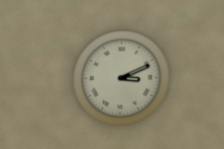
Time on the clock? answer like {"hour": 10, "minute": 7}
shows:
{"hour": 3, "minute": 11}
